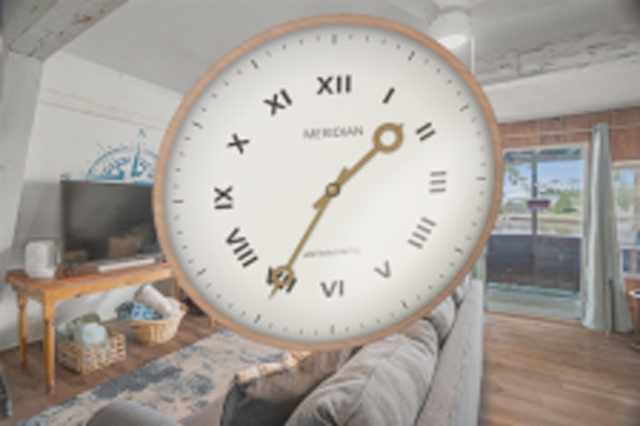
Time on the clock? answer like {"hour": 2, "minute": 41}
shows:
{"hour": 1, "minute": 35}
